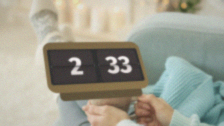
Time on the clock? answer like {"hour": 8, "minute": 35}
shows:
{"hour": 2, "minute": 33}
